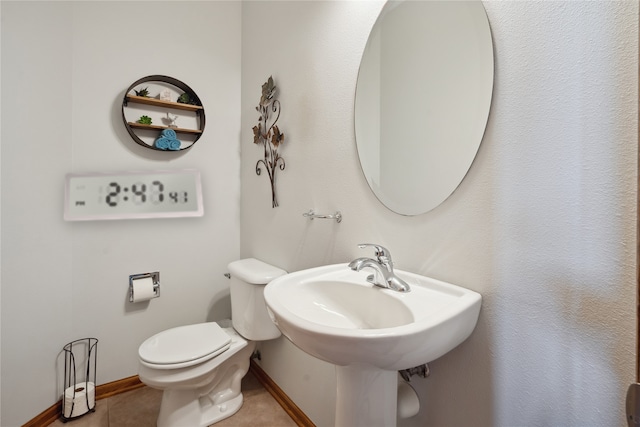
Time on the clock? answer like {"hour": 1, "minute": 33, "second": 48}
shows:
{"hour": 2, "minute": 47, "second": 41}
